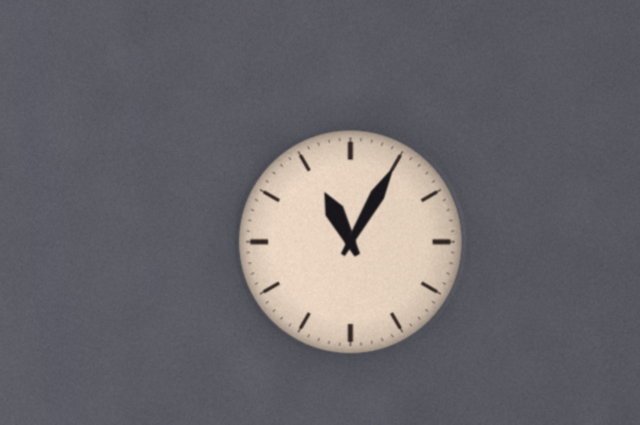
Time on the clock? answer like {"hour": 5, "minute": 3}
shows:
{"hour": 11, "minute": 5}
